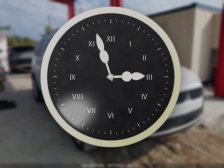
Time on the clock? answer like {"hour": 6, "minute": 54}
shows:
{"hour": 2, "minute": 57}
